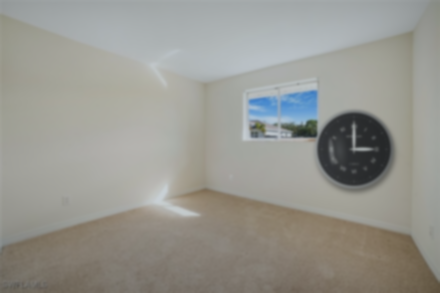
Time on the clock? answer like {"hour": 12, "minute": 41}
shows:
{"hour": 3, "minute": 0}
